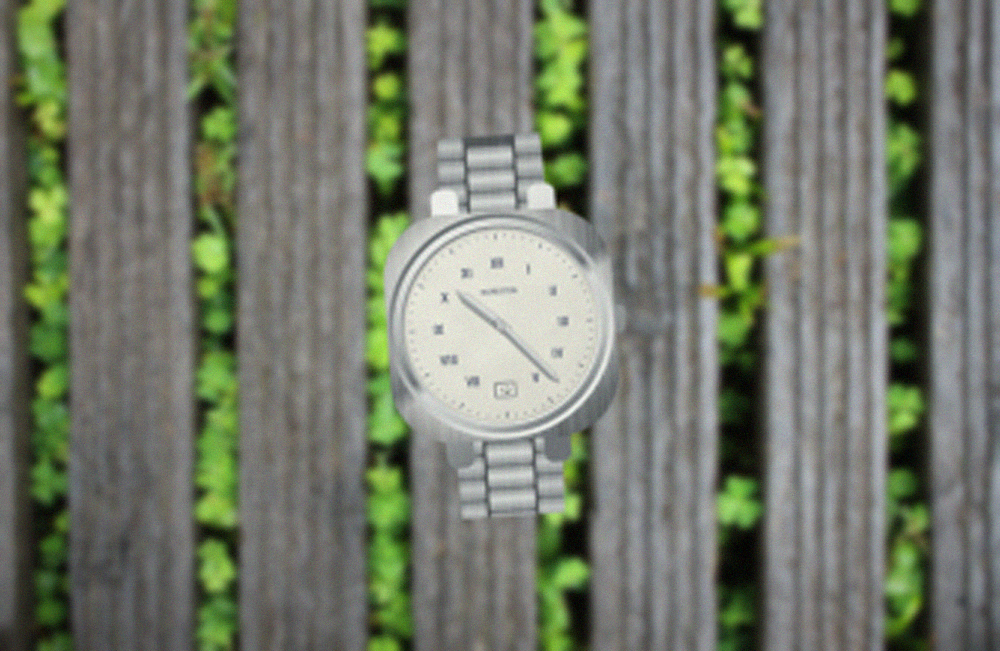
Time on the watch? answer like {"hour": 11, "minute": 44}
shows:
{"hour": 10, "minute": 23}
